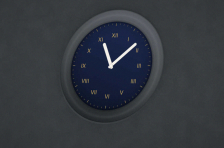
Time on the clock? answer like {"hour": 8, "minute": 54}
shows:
{"hour": 11, "minute": 8}
